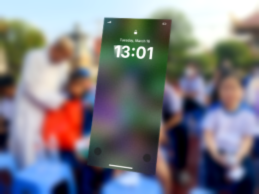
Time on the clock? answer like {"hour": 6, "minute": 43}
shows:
{"hour": 13, "minute": 1}
